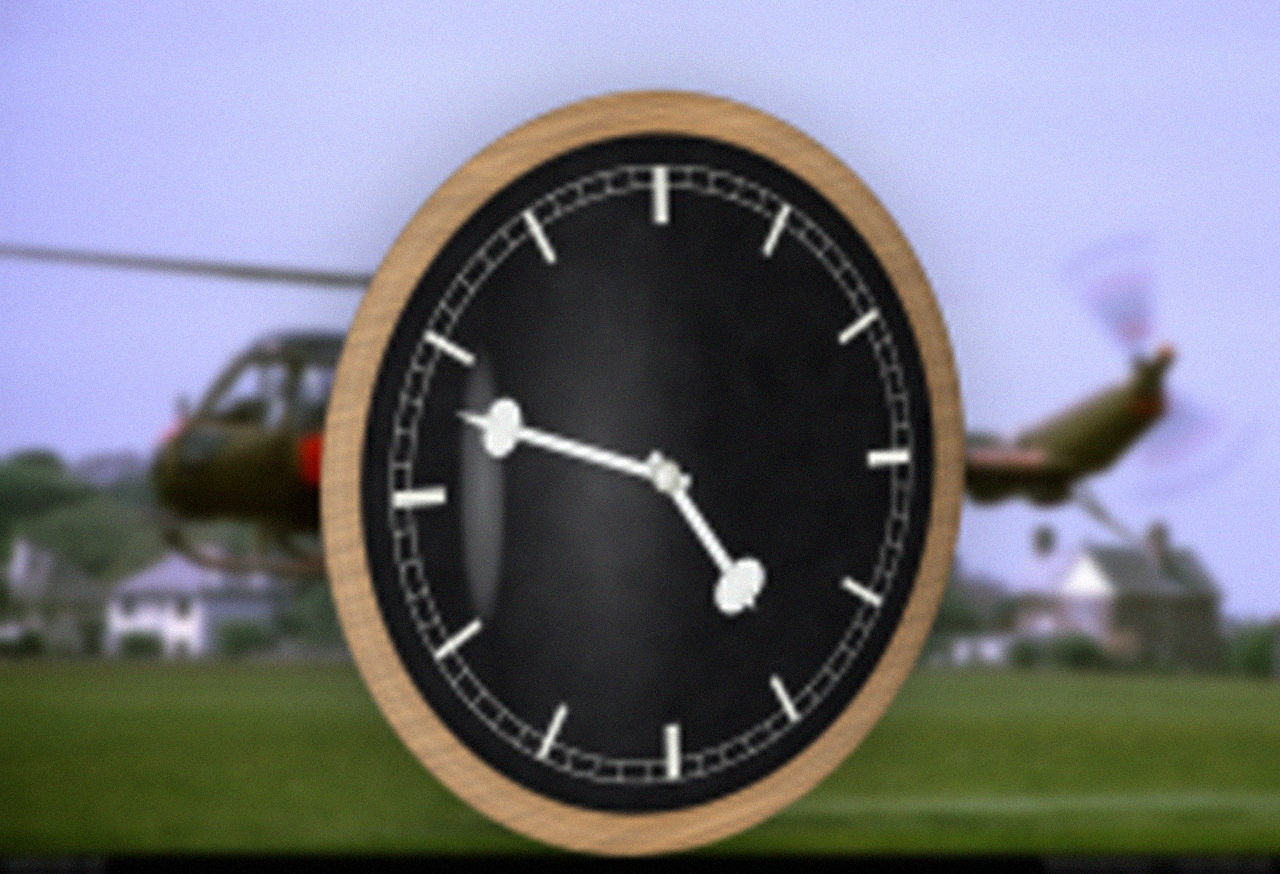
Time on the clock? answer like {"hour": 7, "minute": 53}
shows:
{"hour": 4, "minute": 48}
